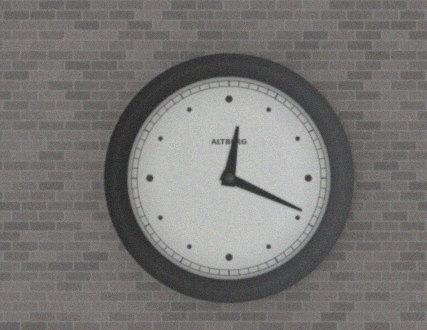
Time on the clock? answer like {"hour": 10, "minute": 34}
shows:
{"hour": 12, "minute": 19}
